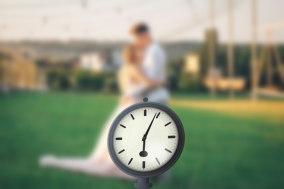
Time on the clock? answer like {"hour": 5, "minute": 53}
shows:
{"hour": 6, "minute": 4}
